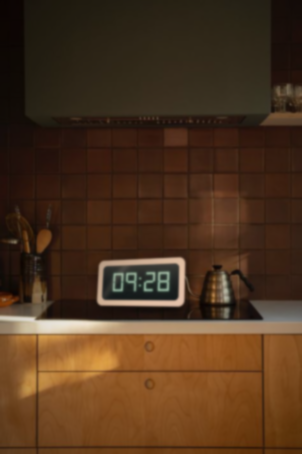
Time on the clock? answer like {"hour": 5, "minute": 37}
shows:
{"hour": 9, "minute": 28}
